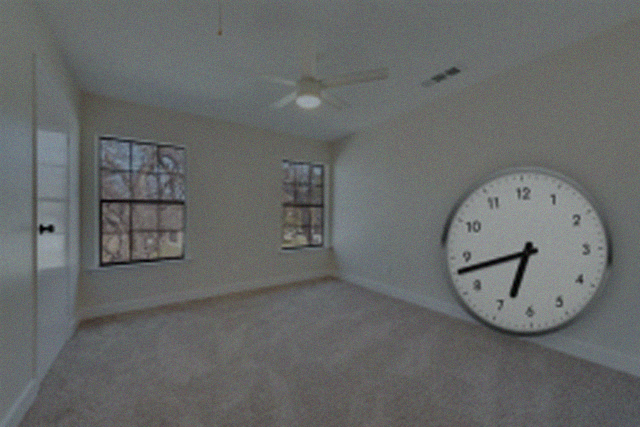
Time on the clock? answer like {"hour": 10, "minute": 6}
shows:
{"hour": 6, "minute": 43}
